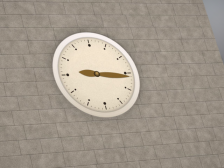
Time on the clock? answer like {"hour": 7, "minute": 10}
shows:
{"hour": 9, "minute": 16}
